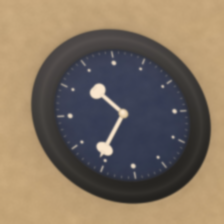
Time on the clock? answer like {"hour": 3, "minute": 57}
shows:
{"hour": 10, "minute": 36}
